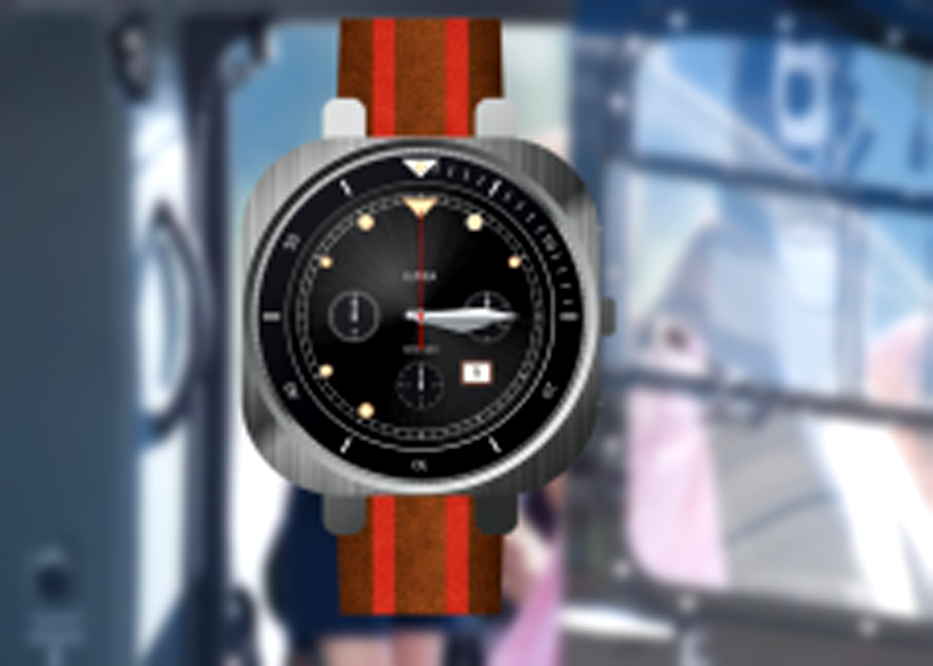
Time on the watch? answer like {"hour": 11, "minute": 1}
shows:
{"hour": 3, "minute": 15}
